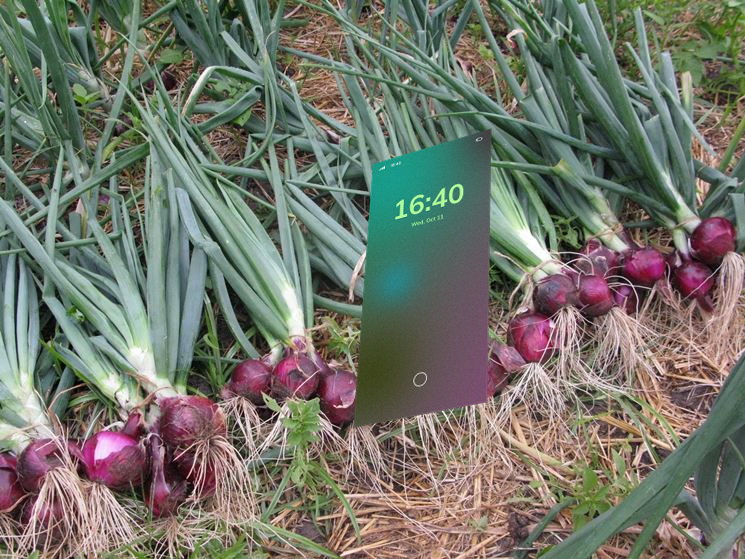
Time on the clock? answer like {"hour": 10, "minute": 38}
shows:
{"hour": 16, "minute": 40}
